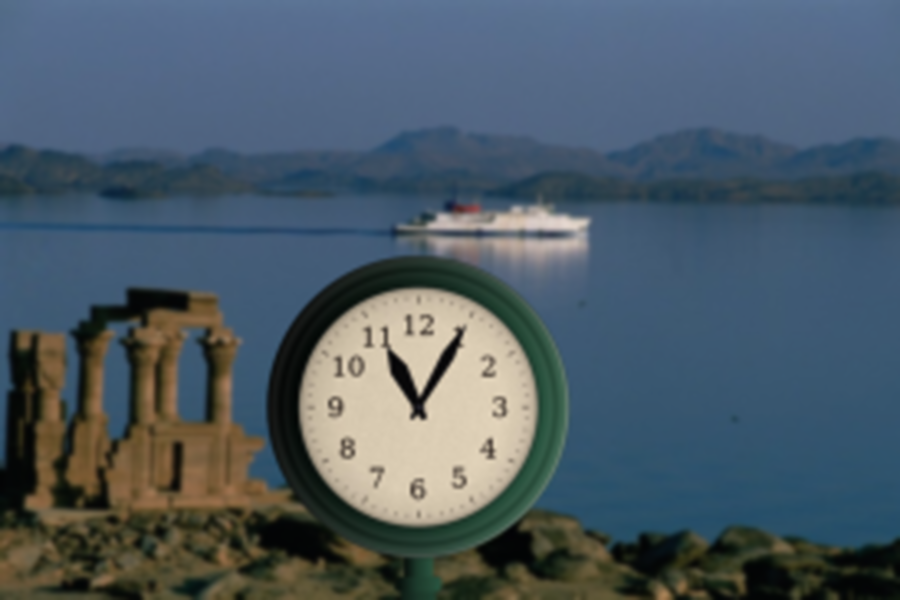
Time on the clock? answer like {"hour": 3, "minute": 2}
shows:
{"hour": 11, "minute": 5}
